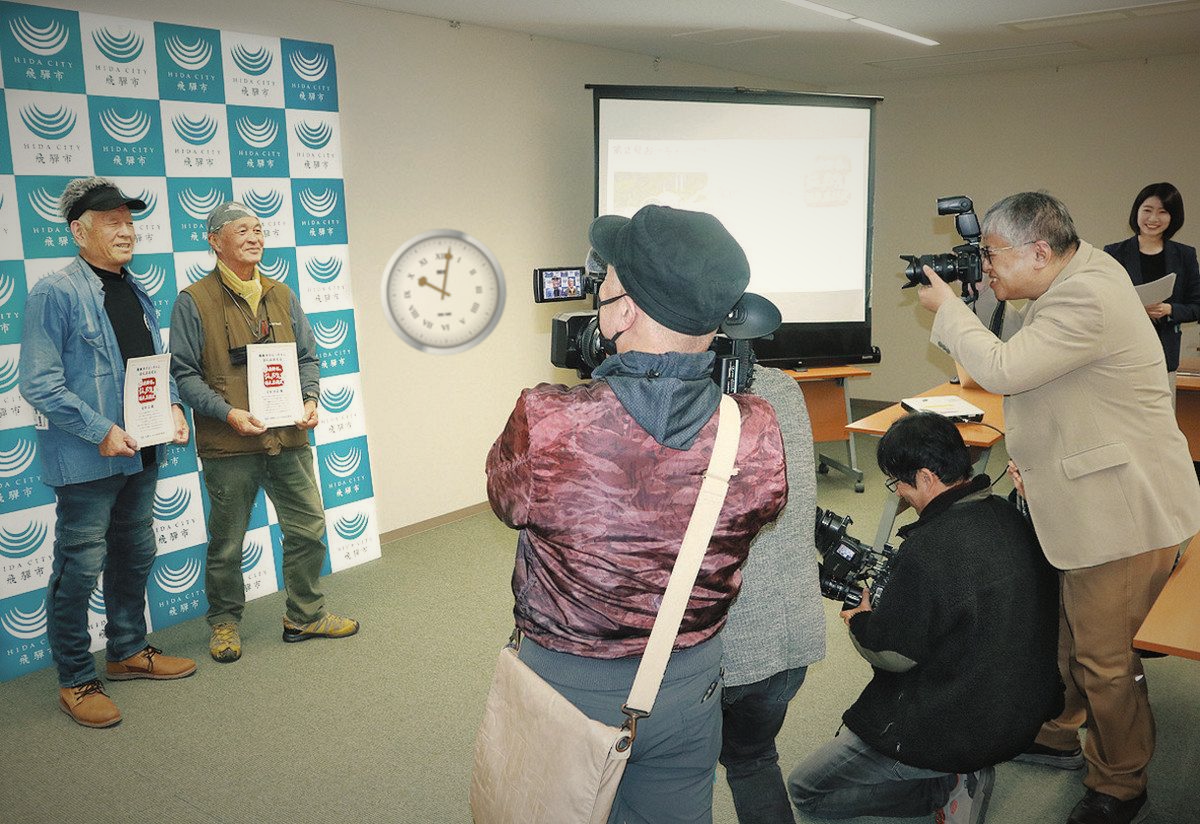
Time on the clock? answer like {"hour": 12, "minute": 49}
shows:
{"hour": 10, "minute": 2}
